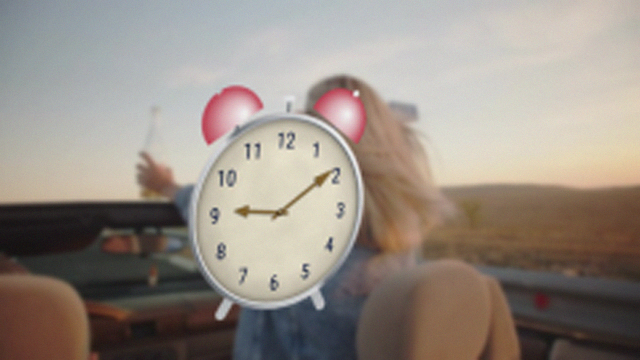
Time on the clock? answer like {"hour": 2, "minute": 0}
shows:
{"hour": 9, "minute": 9}
